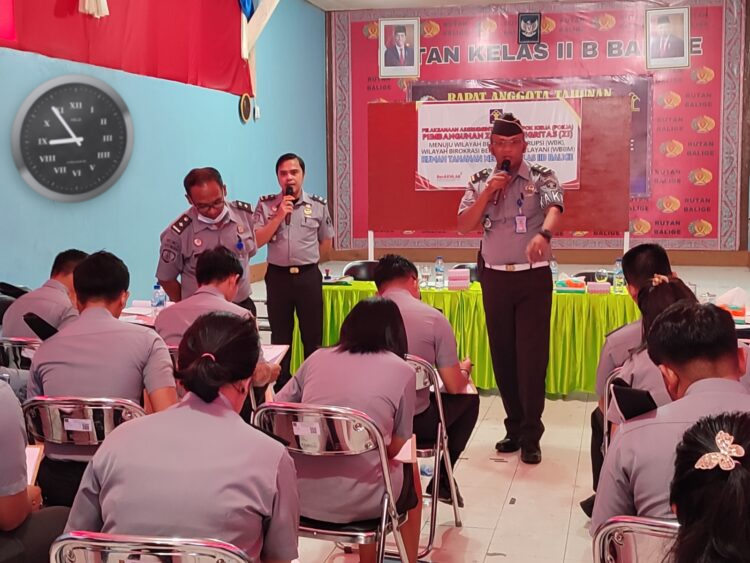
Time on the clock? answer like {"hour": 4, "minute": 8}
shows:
{"hour": 8, "minute": 54}
